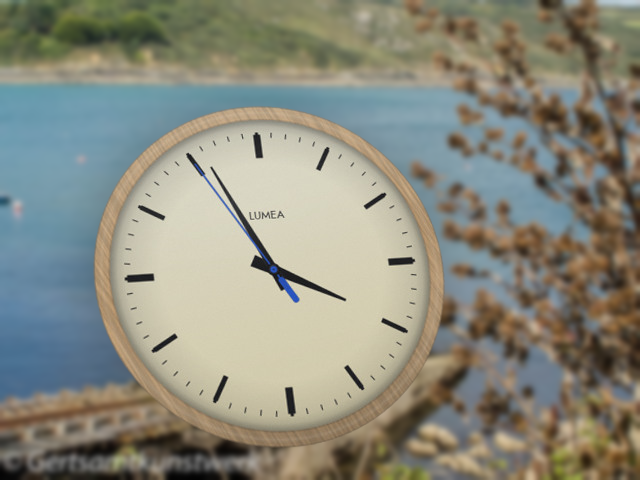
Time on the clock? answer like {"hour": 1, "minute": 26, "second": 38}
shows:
{"hour": 3, "minute": 55, "second": 55}
